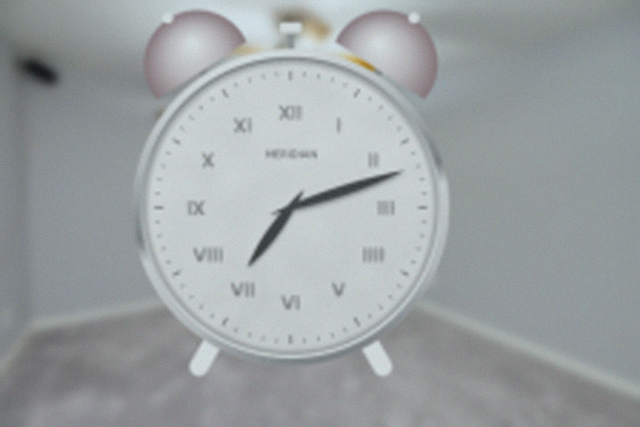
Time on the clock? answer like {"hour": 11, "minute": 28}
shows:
{"hour": 7, "minute": 12}
